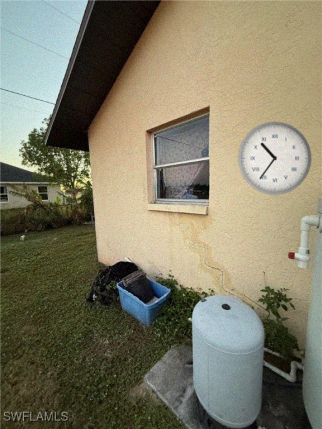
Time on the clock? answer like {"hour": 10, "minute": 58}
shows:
{"hour": 10, "minute": 36}
